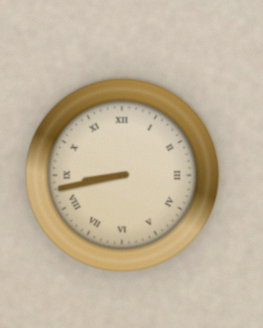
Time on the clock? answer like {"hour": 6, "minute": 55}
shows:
{"hour": 8, "minute": 43}
